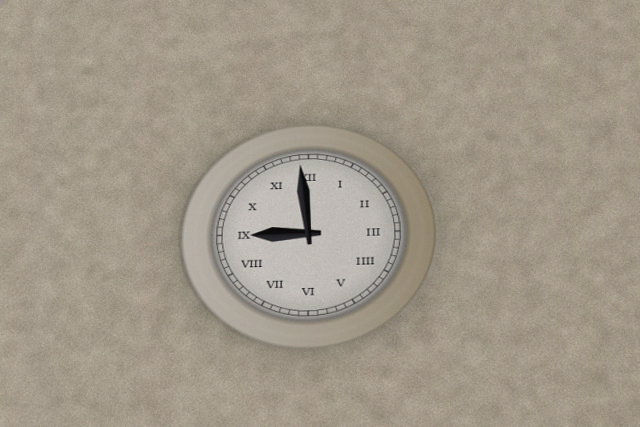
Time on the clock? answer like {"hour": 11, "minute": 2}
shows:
{"hour": 8, "minute": 59}
